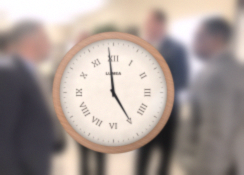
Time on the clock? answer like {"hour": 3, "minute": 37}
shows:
{"hour": 4, "minute": 59}
